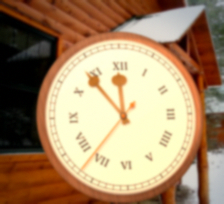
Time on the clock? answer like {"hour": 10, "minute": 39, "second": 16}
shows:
{"hour": 11, "minute": 53, "second": 37}
